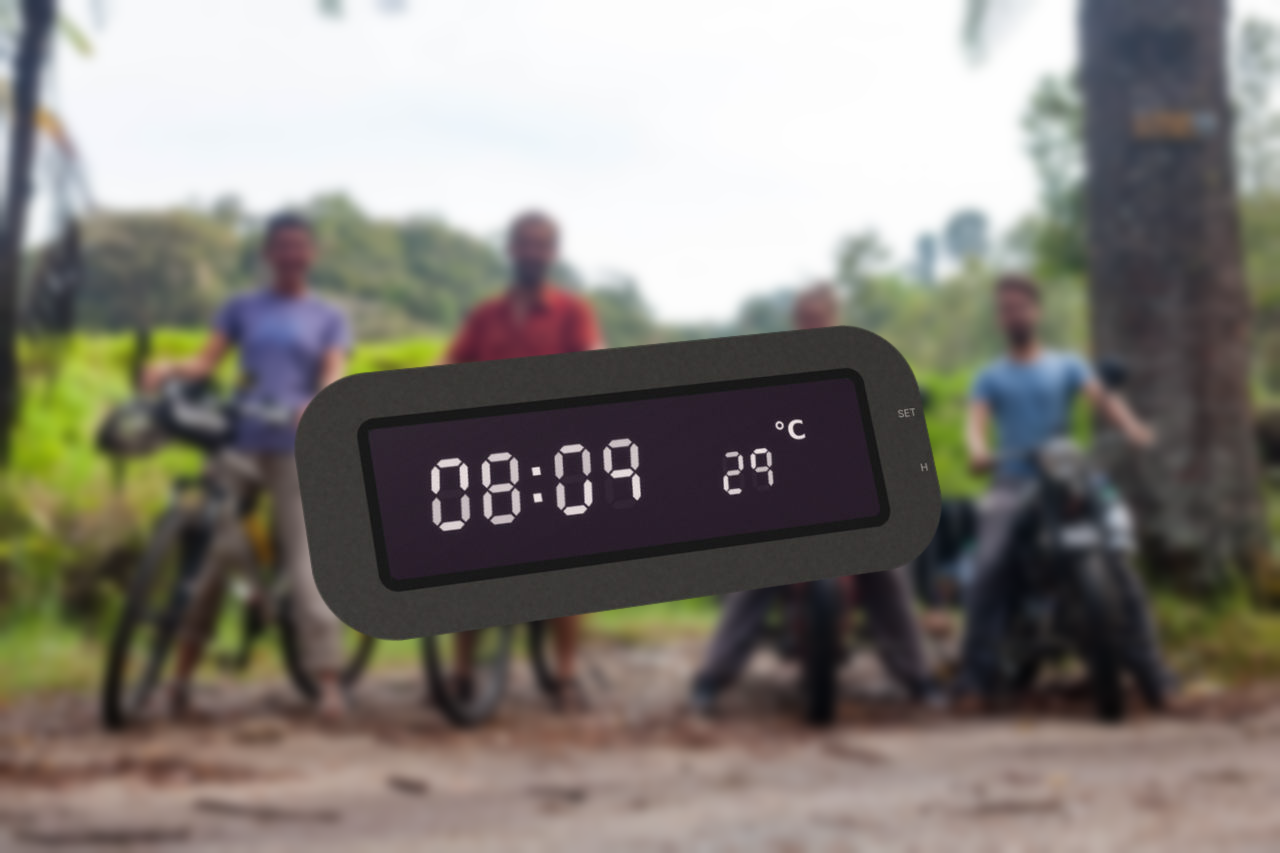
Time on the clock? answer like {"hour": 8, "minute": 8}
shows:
{"hour": 8, "minute": 9}
